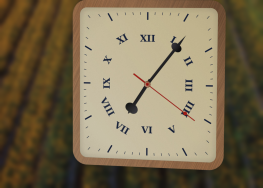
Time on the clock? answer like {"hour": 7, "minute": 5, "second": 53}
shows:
{"hour": 7, "minute": 6, "second": 21}
